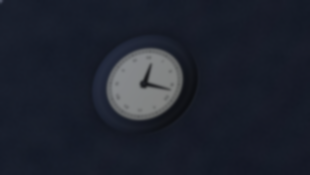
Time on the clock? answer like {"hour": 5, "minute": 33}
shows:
{"hour": 12, "minute": 17}
